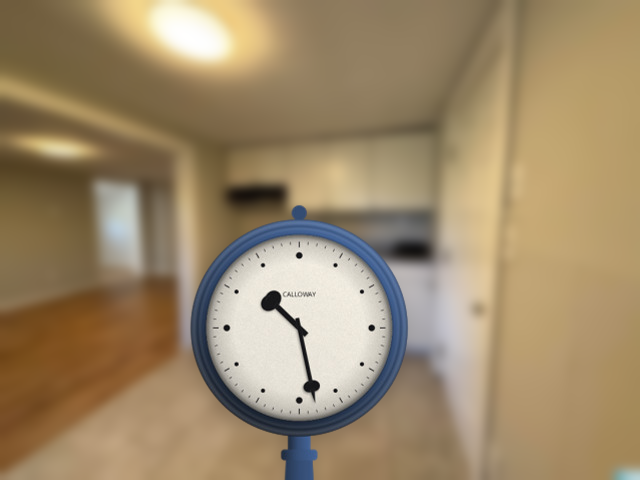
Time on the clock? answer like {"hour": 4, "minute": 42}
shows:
{"hour": 10, "minute": 28}
